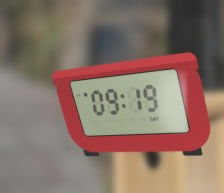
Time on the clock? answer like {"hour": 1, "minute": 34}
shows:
{"hour": 9, "minute": 19}
